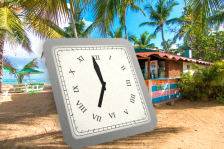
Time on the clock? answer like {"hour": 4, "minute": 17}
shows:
{"hour": 6, "minute": 59}
